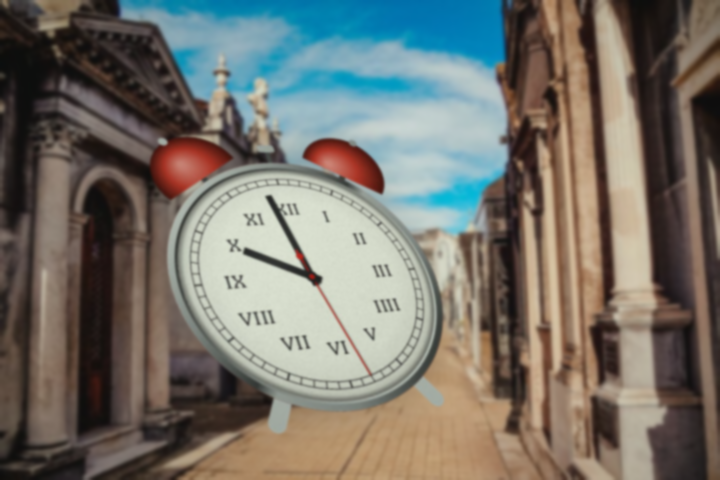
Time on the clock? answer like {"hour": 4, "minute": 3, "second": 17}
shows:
{"hour": 9, "minute": 58, "second": 28}
